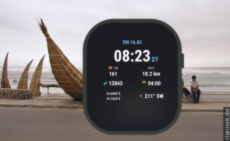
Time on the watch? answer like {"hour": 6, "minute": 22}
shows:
{"hour": 8, "minute": 23}
